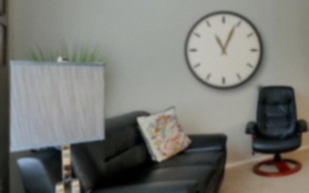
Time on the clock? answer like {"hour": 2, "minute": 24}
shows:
{"hour": 11, "minute": 4}
